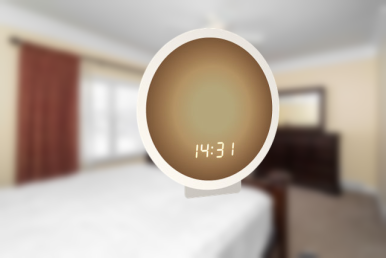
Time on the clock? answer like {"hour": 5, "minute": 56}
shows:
{"hour": 14, "minute": 31}
